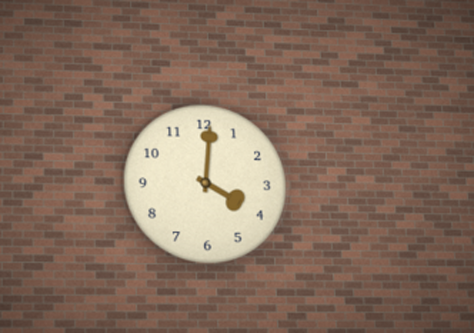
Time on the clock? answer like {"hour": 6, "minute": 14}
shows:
{"hour": 4, "minute": 1}
